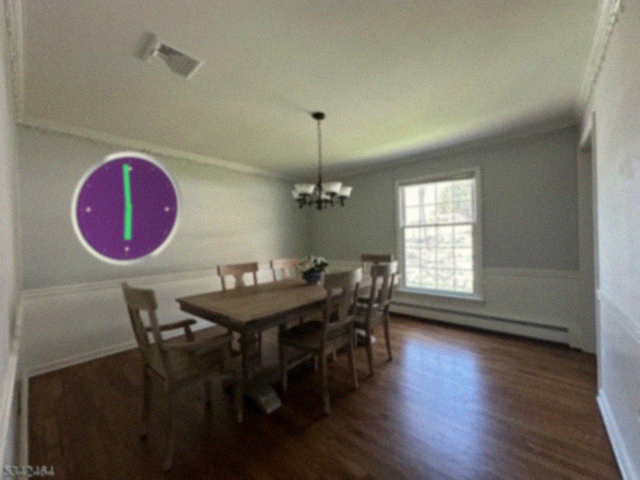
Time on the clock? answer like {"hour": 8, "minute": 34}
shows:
{"hour": 5, "minute": 59}
